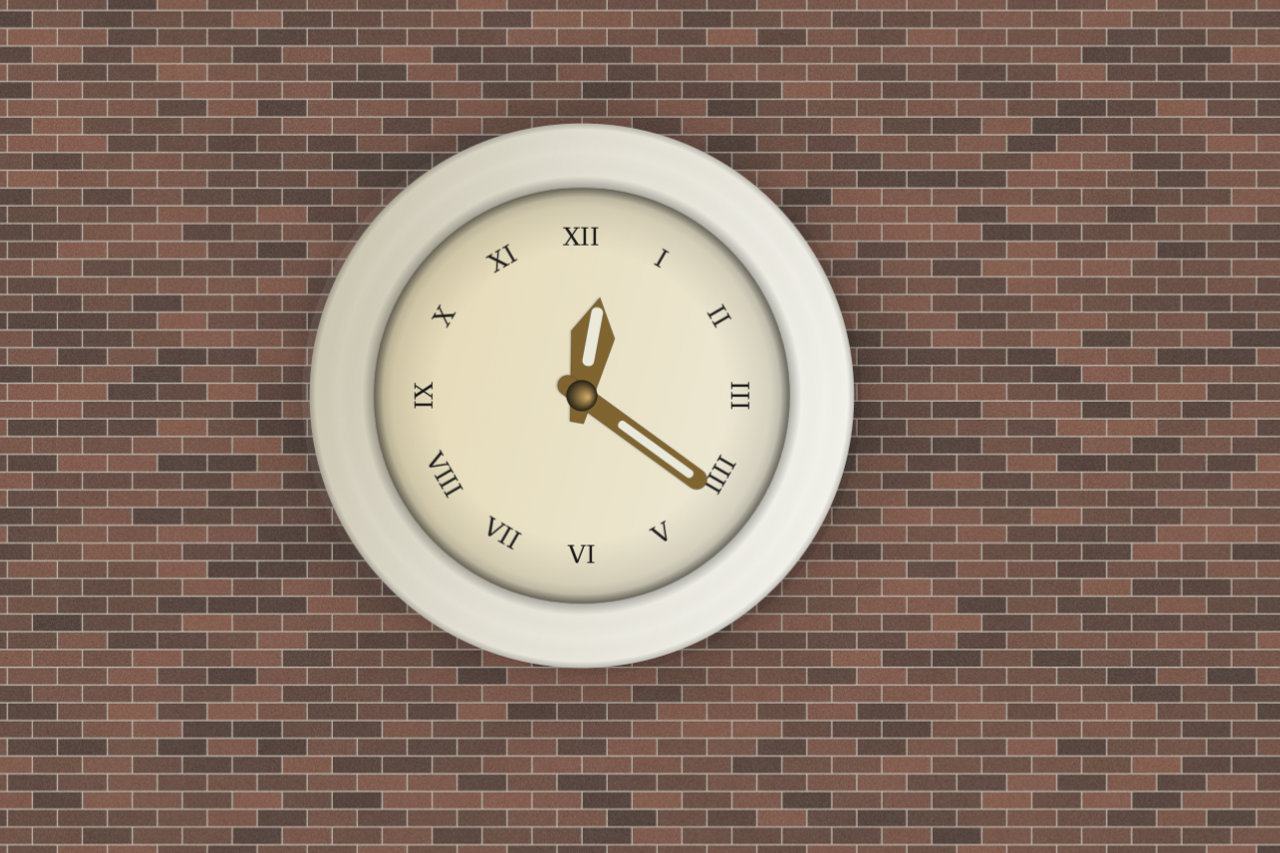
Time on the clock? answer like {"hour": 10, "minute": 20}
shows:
{"hour": 12, "minute": 21}
